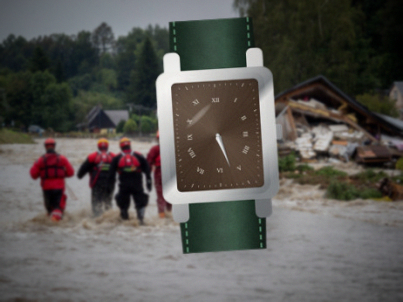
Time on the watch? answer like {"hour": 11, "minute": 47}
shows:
{"hour": 5, "minute": 27}
